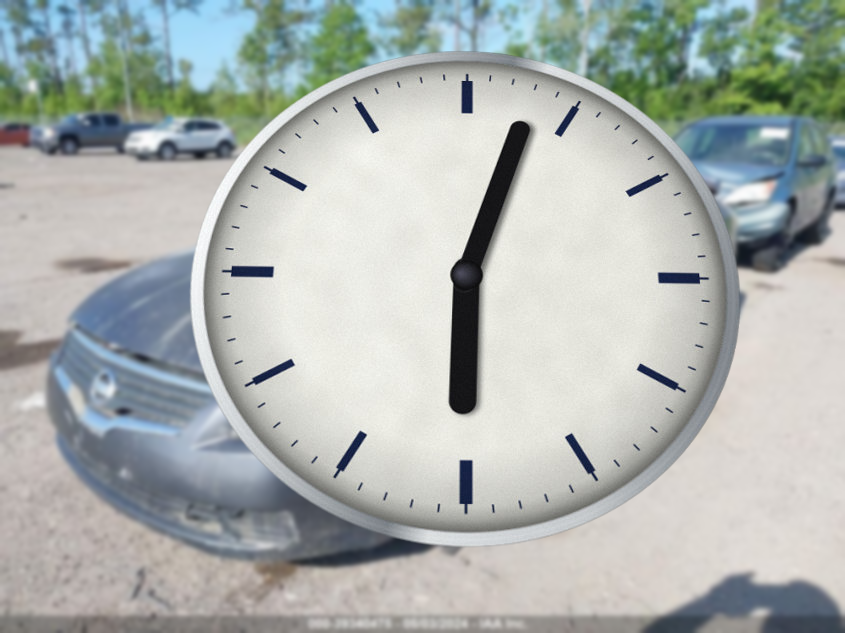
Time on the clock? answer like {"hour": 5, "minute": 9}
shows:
{"hour": 6, "minute": 3}
